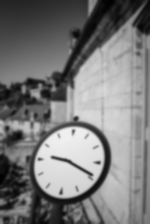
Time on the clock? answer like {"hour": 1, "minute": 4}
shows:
{"hour": 9, "minute": 19}
